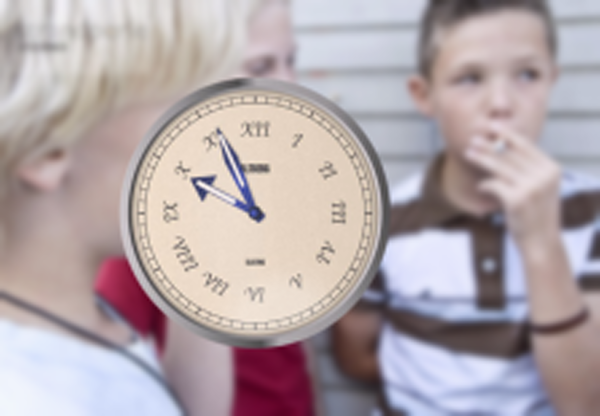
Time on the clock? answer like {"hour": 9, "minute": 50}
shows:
{"hour": 9, "minute": 56}
